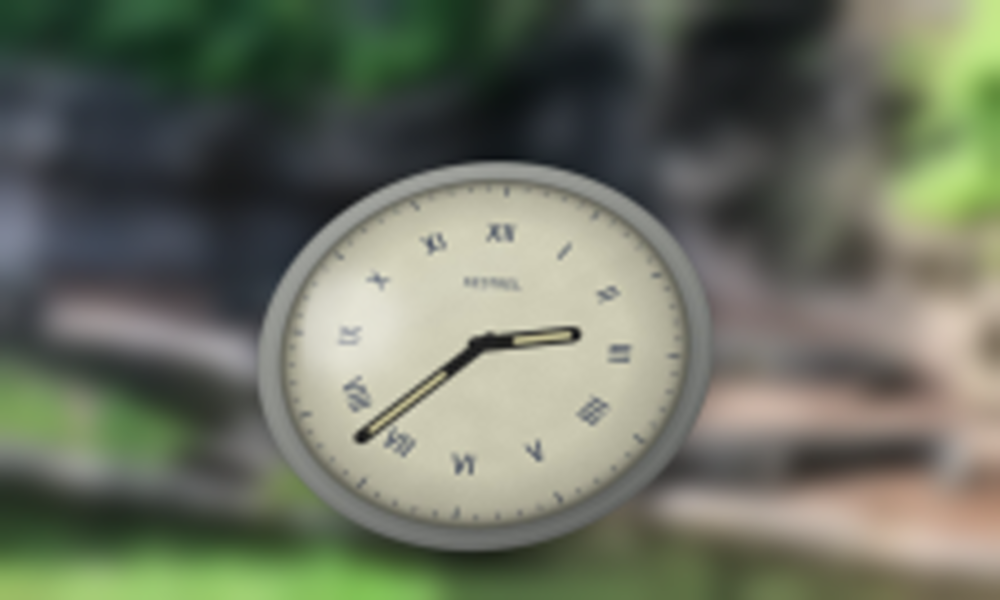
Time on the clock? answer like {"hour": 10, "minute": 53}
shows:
{"hour": 2, "minute": 37}
